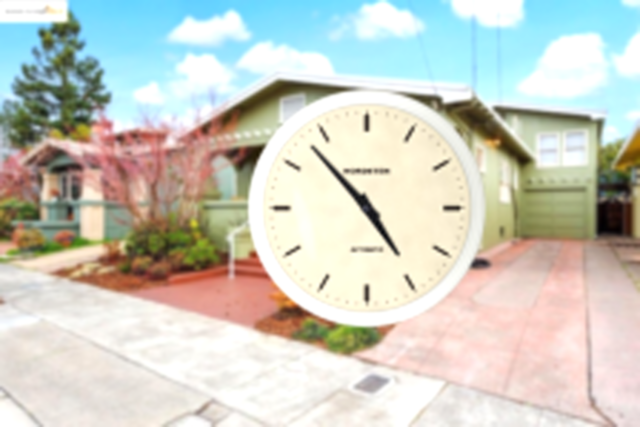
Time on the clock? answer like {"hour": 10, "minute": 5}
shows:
{"hour": 4, "minute": 53}
